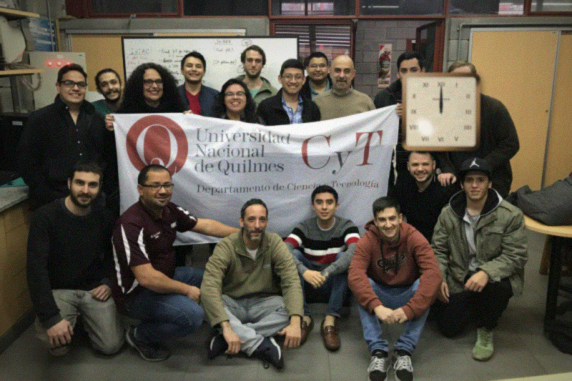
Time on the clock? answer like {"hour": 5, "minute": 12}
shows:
{"hour": 12, "minute": 0}
